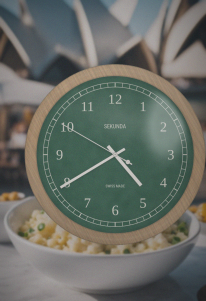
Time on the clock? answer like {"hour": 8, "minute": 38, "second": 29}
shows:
{"hour": 4, "minute": 39, "second": 50}
